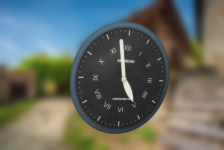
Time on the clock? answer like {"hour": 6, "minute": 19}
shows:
{"hour": 4, "minute": 58}
